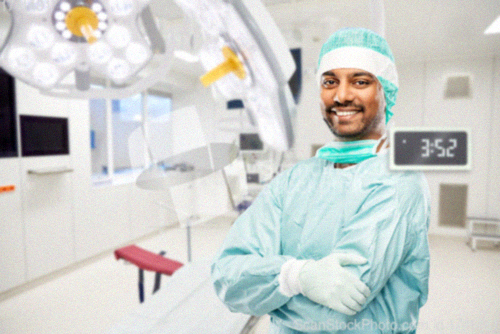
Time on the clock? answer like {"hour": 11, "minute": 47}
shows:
{"hour": 3, "minute": 52}
